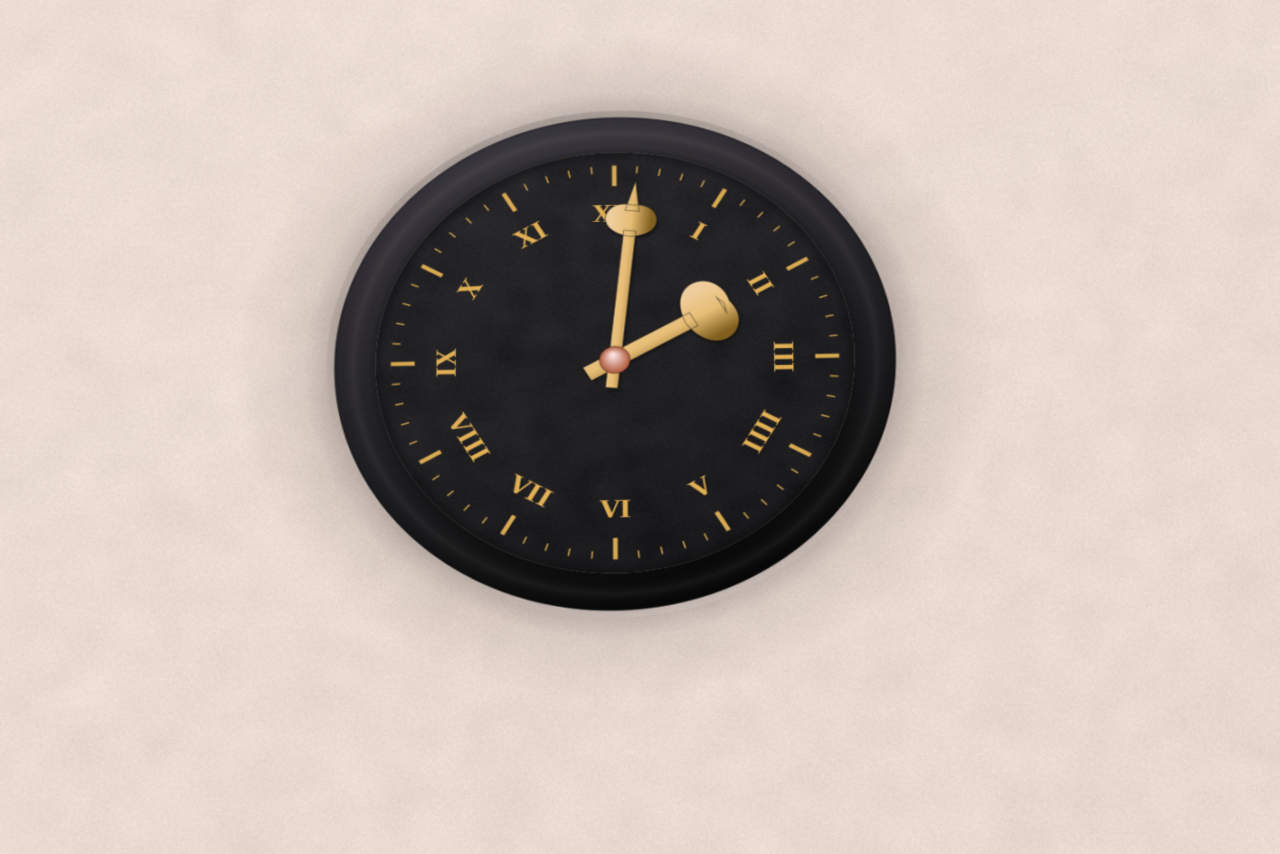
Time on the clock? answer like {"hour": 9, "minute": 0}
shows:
{"hour": 2, "minute": 1}
